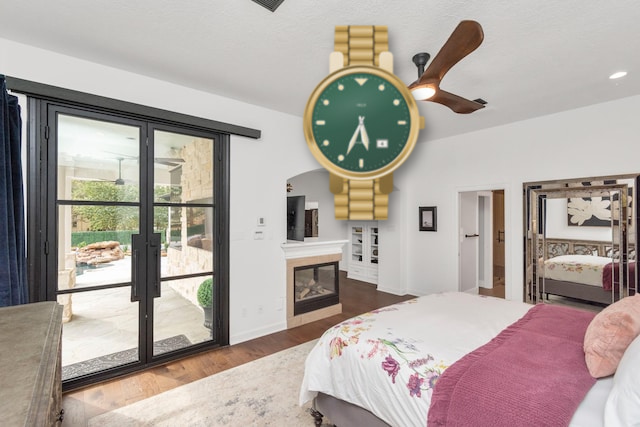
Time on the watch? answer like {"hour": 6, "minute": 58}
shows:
{"hour": 5, "minute": 34}
